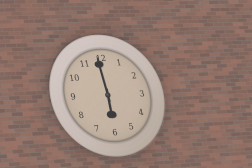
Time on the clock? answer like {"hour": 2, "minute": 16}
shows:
{"hour": 5, "minute": 59}
